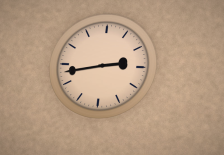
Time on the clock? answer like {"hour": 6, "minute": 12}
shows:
{"hour": 2, "minute": 43}
